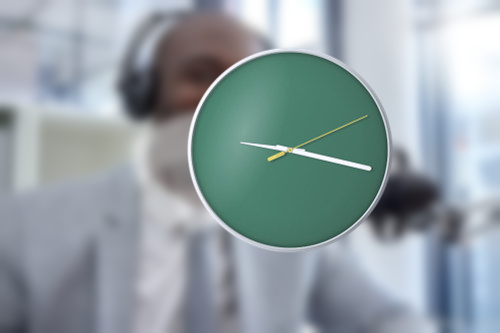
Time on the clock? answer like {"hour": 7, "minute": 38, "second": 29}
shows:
{"hour": 9, "minute": 17, "second": 11}
